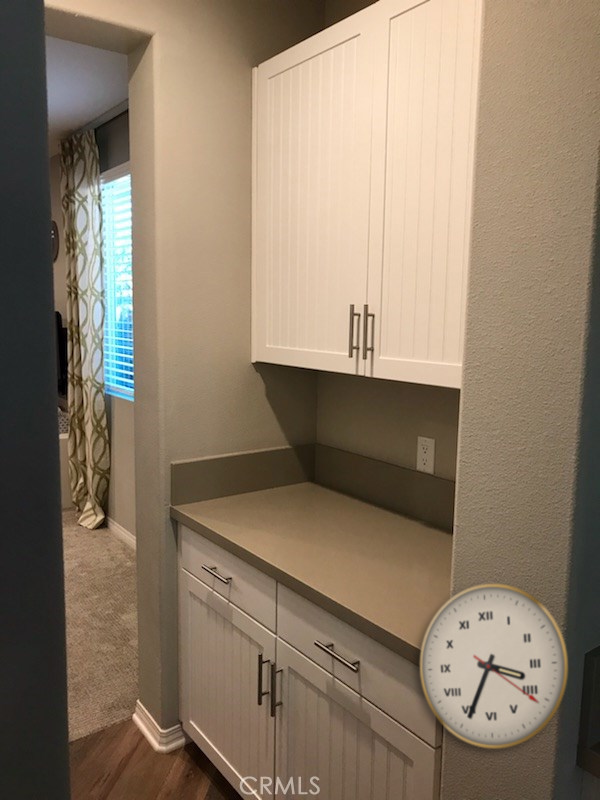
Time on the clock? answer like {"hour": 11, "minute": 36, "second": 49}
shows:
{"hour": 3, "minute": 34, "second": 21}
